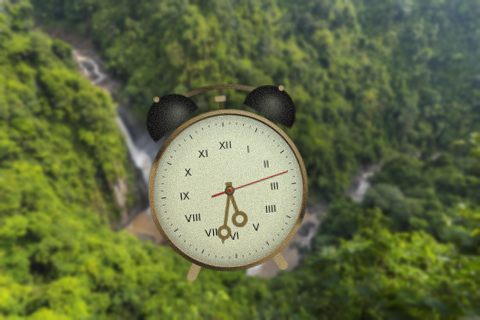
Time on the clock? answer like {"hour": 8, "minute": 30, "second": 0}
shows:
{"hour": 5, "minute": 32, "second": 13}
